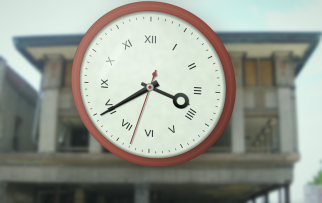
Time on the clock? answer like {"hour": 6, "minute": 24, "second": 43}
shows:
{"hour": 3, "minute": 39, "second": 33}
